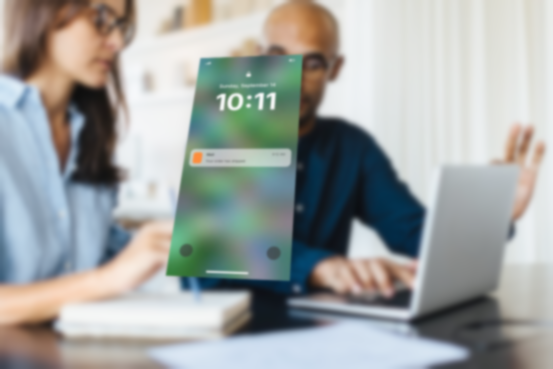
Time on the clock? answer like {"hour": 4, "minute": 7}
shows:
{"hour": 10, "minute": 11}
